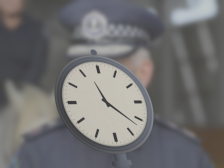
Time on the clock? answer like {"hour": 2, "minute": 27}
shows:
{"hour": 11, "minute": 22}
